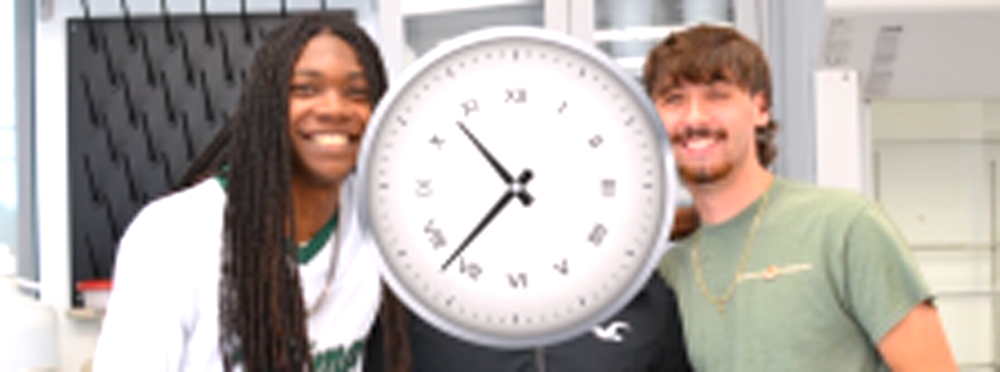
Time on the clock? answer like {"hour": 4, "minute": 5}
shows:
{"hour": 10, "minute": 37}
